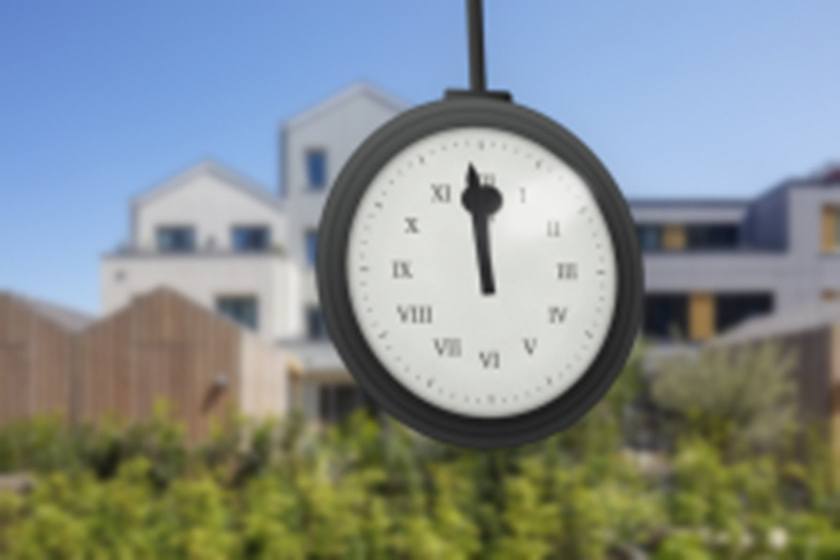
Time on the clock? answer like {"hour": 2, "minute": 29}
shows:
{"hour": 11, "minute": 59}
